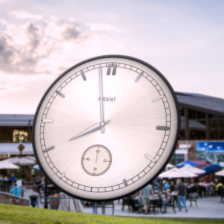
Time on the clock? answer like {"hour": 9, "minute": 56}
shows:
{"hour": 7, "minute": 58}
